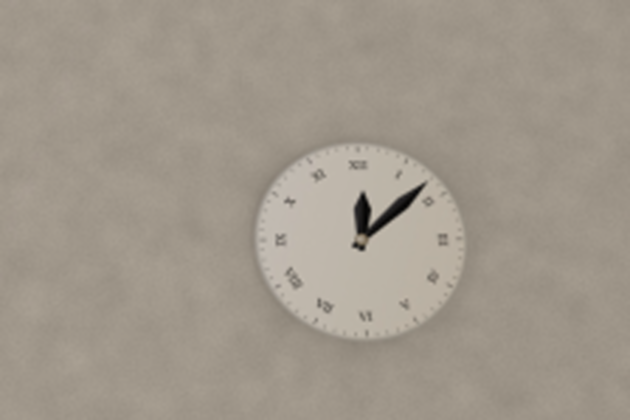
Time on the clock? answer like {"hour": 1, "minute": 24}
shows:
{"hour": 12, "minute": 8}
